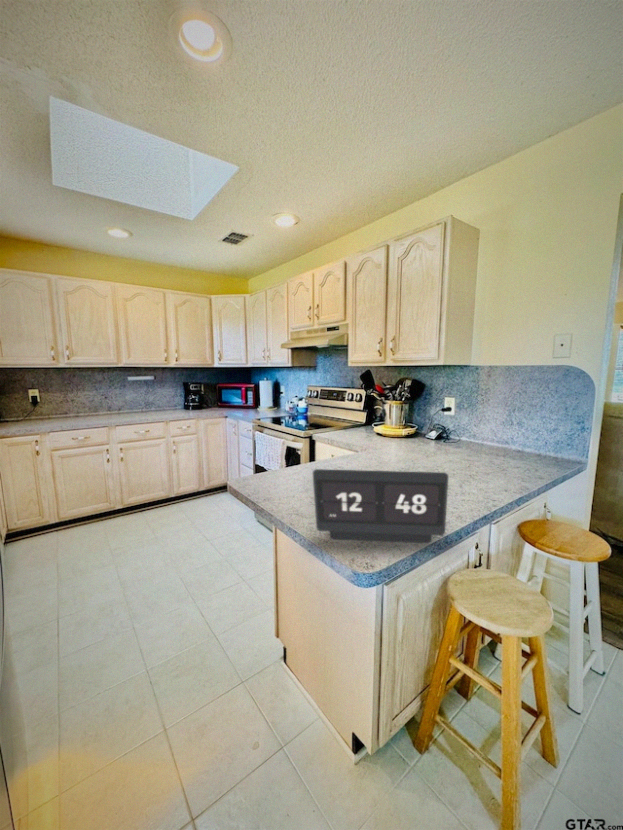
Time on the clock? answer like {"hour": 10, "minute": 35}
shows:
{"hour": 12, "minute": 48}
